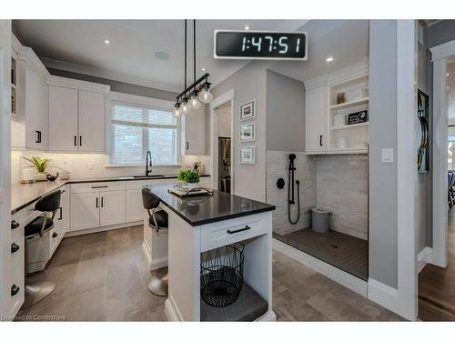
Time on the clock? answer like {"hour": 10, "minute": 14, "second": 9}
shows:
{"hour": 1, "minute": 47, "second": 51}
